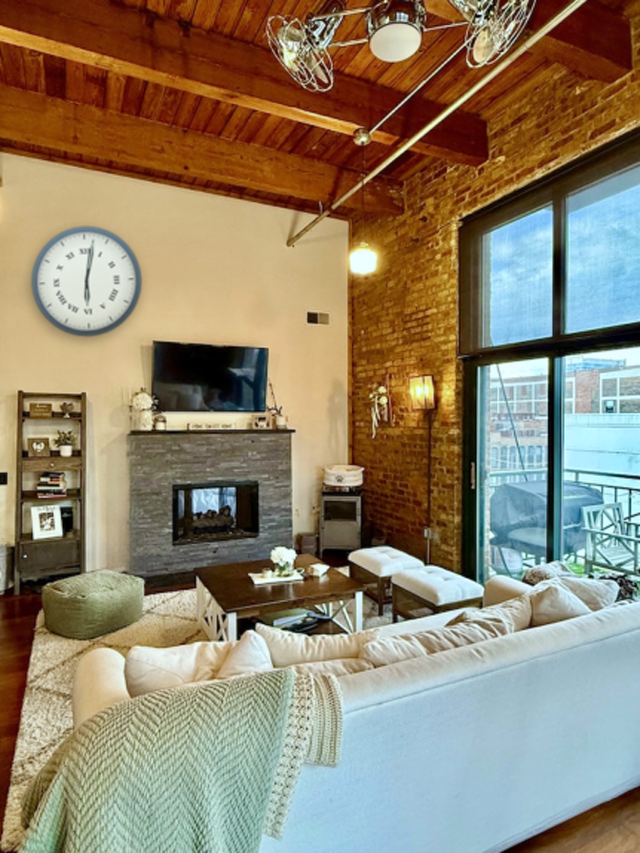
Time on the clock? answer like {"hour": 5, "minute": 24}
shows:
{"hour": 6, "minute": 2}
